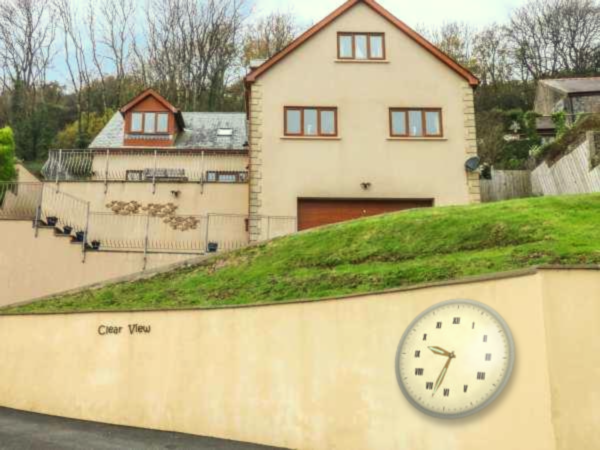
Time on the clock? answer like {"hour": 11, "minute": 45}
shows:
{"hour": 9, "minute": 33}
